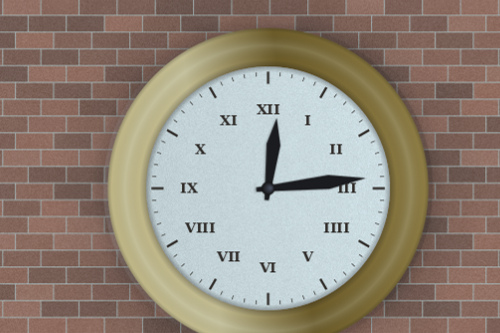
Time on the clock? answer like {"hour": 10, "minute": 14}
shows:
{"hour": 12, "minute": 14}
